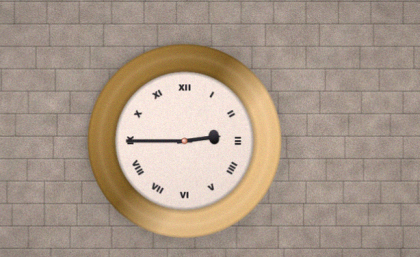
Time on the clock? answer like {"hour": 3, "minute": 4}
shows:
{"hour": 2, "minute": 45}
